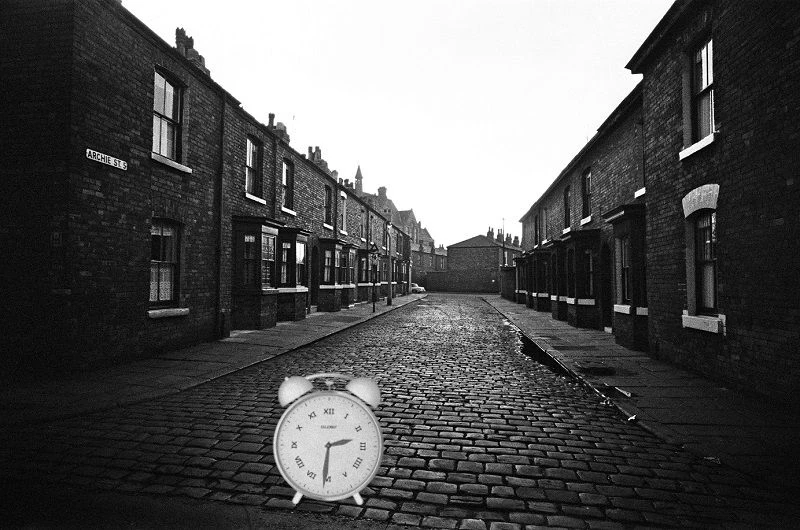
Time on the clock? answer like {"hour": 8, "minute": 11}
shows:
{"hour": 2, "minute": 31}
